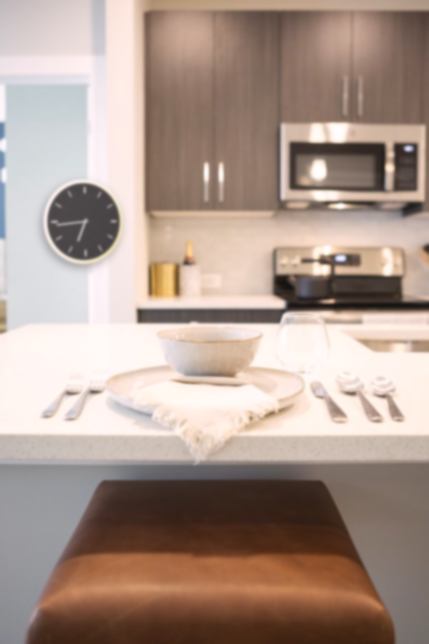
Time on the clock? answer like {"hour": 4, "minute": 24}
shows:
{"hour": 6, "minute": 44}
